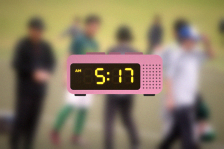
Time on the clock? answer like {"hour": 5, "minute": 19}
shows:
{"hour": 5, "minute": 17}
